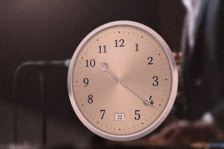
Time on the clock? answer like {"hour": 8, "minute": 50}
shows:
{"hour": 10, "minute": 21}
